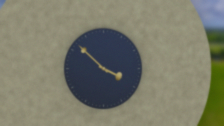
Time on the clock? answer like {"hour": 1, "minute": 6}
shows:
{"hour": 3, "minute": 52}
